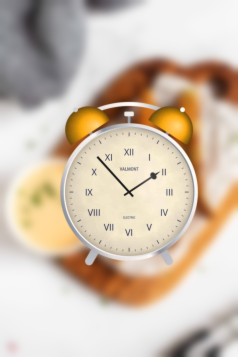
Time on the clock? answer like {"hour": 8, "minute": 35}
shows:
{"hour": 1, "minute": 53}
